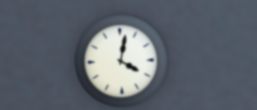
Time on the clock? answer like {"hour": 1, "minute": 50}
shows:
{"hour": 4, "minute": 2}
